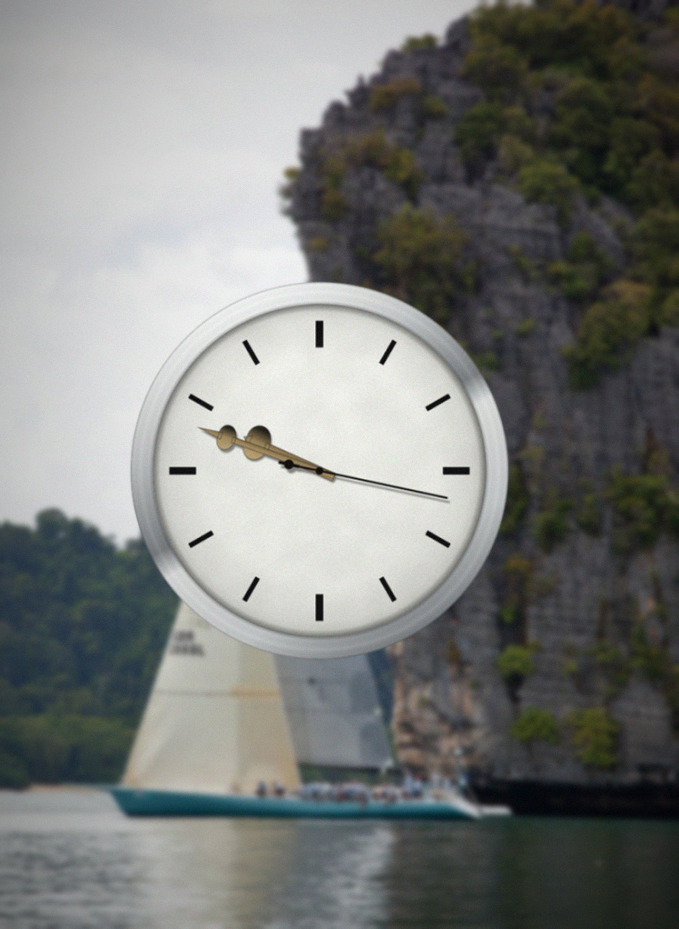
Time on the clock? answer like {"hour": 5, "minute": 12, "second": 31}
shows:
{"hour": 9, "minute": 48, "second": 17}
